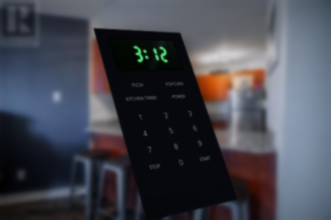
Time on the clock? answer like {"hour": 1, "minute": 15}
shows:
{"hour": 3, "minute": 12}
